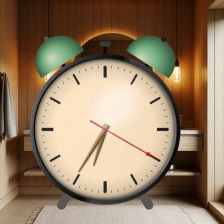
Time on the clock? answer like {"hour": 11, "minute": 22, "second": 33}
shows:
{"hour": 6, "minute": 35, "second": 20}
